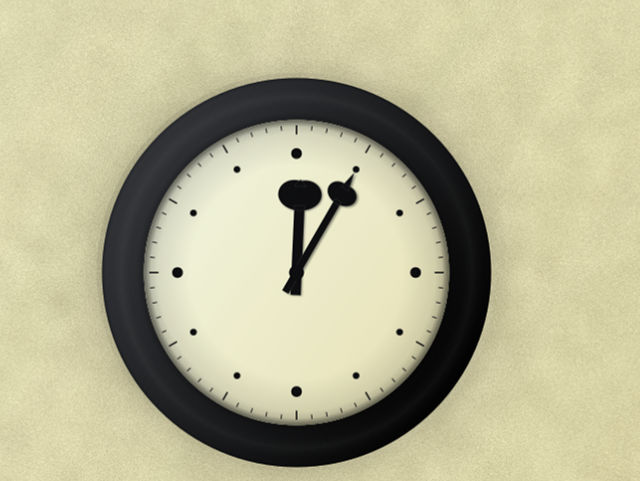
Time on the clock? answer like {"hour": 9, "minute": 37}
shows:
{"hour": 12, "minute": 5}
